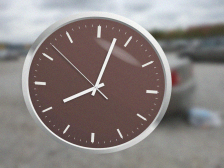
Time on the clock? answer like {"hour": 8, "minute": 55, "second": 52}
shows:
{"hour": 8, "minute": 2, "second": 52}
